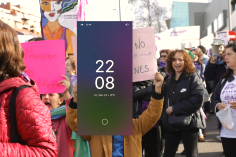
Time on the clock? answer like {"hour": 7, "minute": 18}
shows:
{"hour": 22, "minute": 8}
